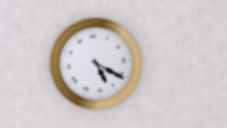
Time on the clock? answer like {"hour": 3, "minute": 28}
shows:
{"hour": 5, "minute": 21}
